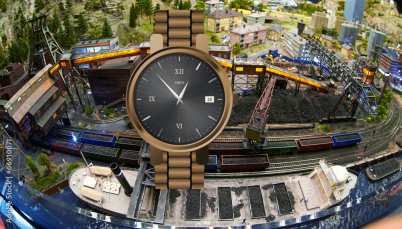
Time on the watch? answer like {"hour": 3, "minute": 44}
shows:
{"hour": 12, "minute": 53}
